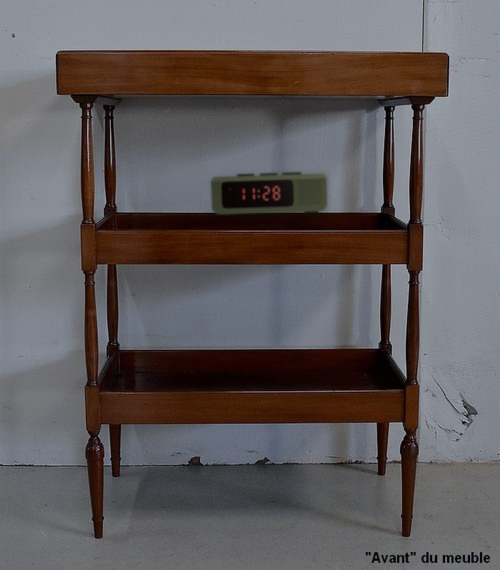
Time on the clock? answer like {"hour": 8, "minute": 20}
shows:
{"hour": 11, "minute": 28}
